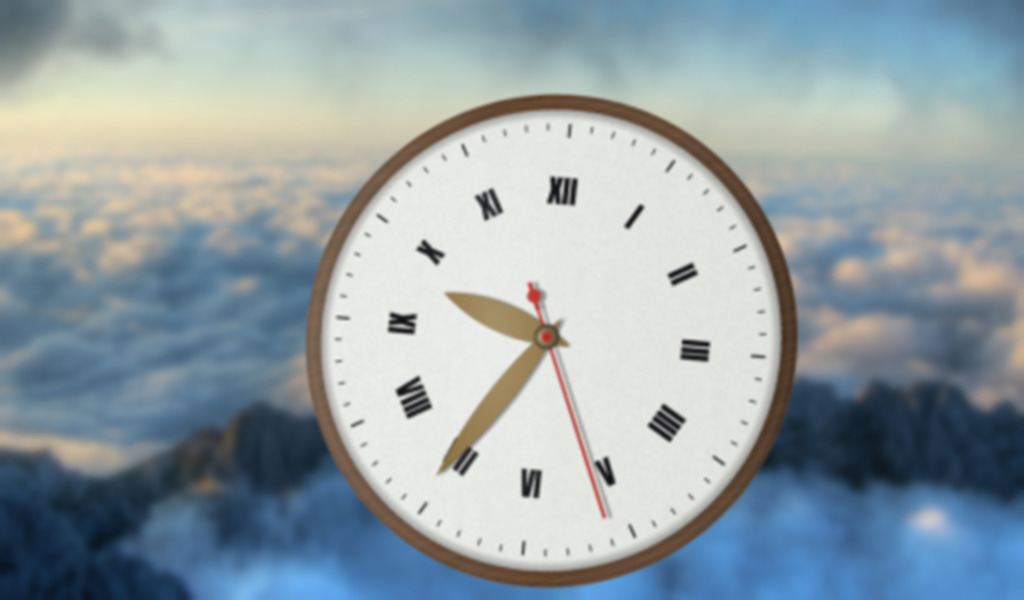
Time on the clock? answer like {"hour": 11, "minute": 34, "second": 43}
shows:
{"hour": 9, "minute": 35, "second": 26}
